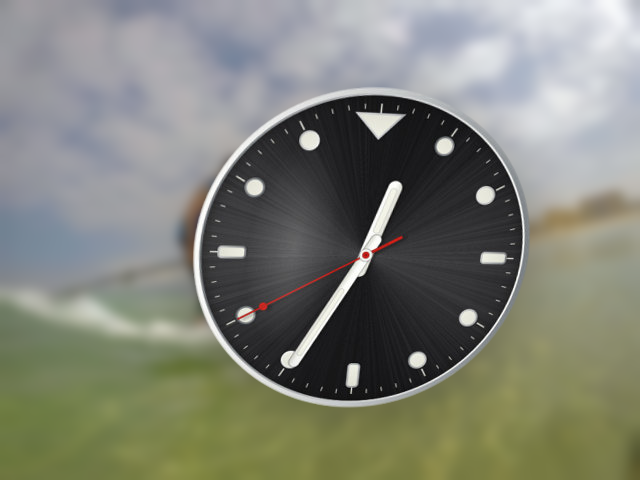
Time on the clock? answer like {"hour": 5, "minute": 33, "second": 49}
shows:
{"hour": 12, "minute": 34, "second": 40}
